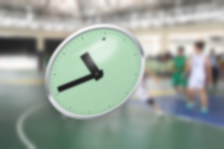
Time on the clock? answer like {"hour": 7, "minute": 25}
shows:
{"hour": 10, "minute": 41}
